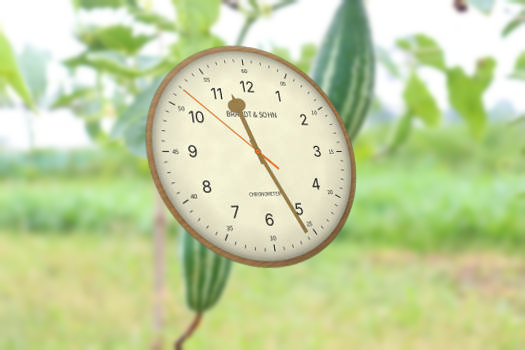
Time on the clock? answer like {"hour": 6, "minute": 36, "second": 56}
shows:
{"hour": 11, "minute": 25, "second": 52}
